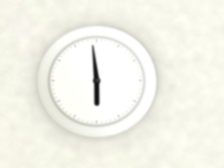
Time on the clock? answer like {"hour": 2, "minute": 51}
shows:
{"hour": 5, "minute": 59}
